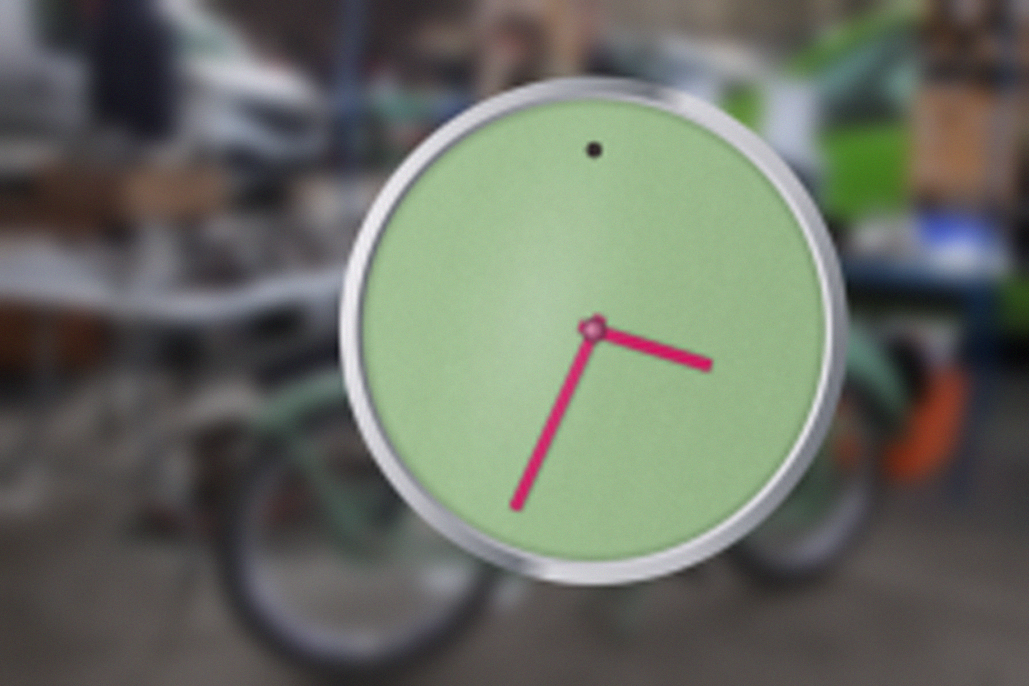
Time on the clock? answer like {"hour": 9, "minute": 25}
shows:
{"hour": 3, "minute": 34}
